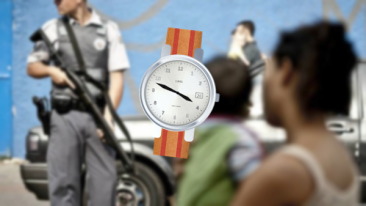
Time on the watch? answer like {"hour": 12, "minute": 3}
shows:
{"hour": 3, "minute": 48}
